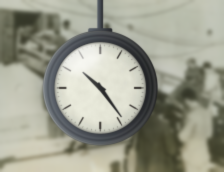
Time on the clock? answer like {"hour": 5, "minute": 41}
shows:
{"hour": 10, "minute": 24}
